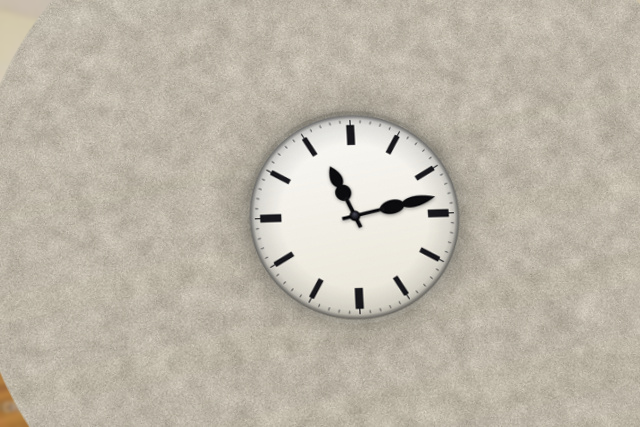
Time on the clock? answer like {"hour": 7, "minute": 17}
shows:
{"hour": 11, "minute": 13}
